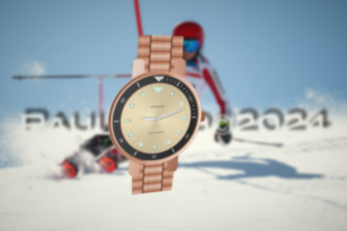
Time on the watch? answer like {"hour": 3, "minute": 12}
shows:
{"hour": 9, "minute": 12}
